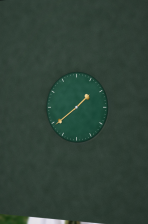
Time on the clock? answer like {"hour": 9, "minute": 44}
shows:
{"hour": 1, "minute": 39}
